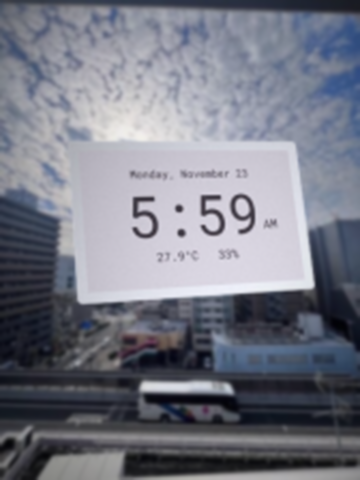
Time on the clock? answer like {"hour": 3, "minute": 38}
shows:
{"hour": 5, "minute": 59}
